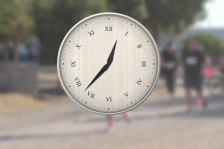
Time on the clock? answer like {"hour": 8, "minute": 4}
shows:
{"hour": 12, "minute": 37}
